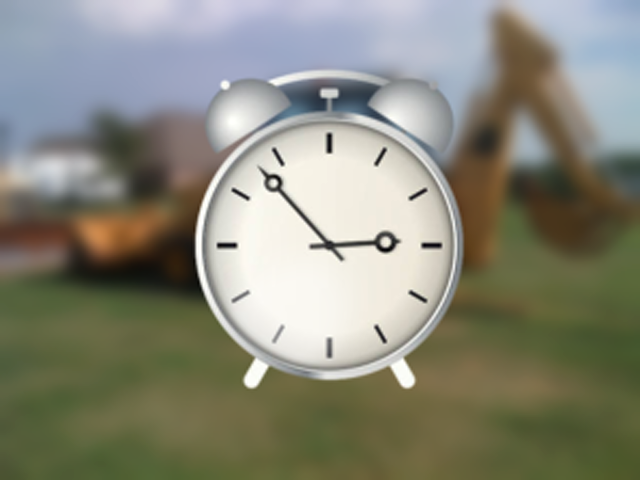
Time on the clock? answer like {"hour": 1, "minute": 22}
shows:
{"hour": 2, "minute": 53}
